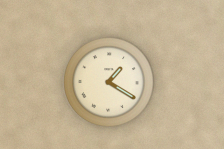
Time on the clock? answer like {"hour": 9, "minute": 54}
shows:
{"hour": 1, "minute": 20}
